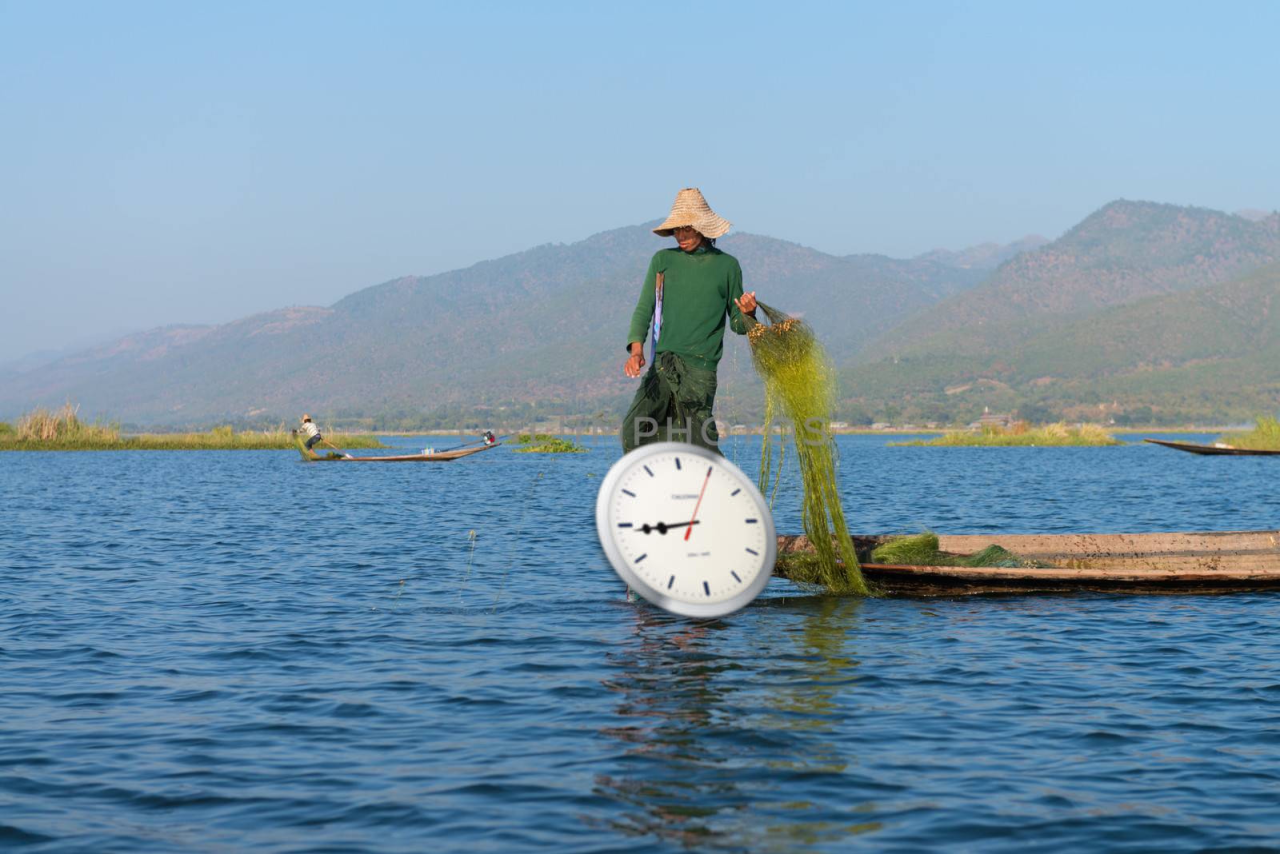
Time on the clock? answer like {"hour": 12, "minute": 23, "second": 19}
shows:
{"hour": 8, "minute": 44, "second": 5}
